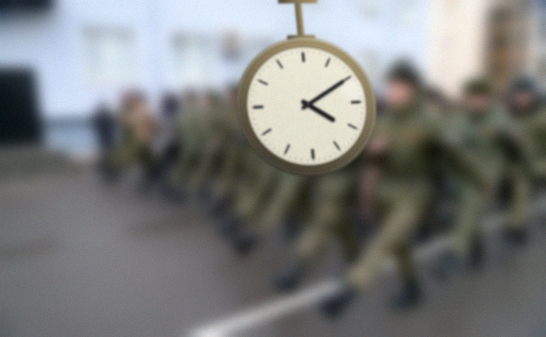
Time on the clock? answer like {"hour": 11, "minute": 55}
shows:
{"hour": 4, "minute": 10}
